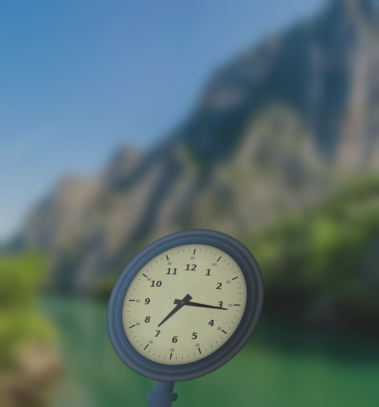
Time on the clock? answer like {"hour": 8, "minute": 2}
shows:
{"hour": 7, "minute": 16}
